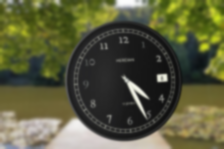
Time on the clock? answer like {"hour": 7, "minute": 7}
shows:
{"hour": 4, "minute": 26}
